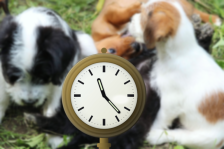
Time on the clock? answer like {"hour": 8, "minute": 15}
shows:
{"hour": 11, "minute": 23}
